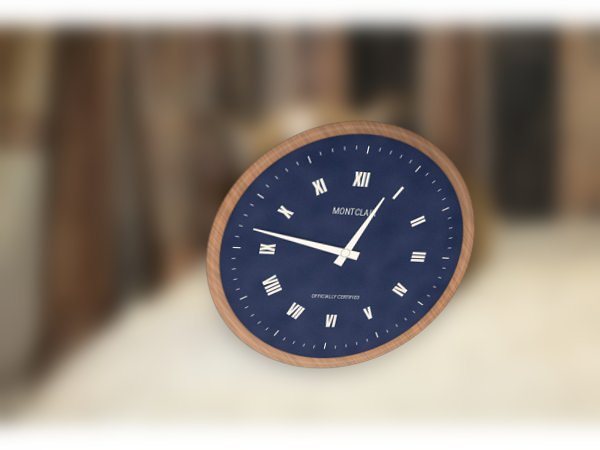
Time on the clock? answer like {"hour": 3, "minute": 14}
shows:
{"hour": 12, "minute": 47}
